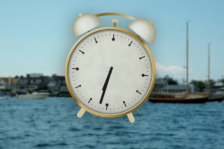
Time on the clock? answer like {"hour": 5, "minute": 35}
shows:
{"hour": 6, "minute": 32}
